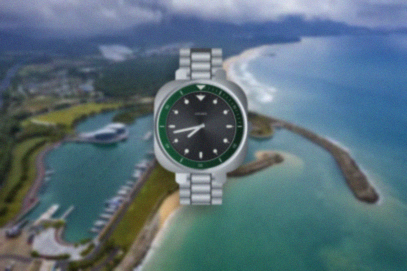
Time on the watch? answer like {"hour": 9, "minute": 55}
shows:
{"hour": 7, "minute": 43}
